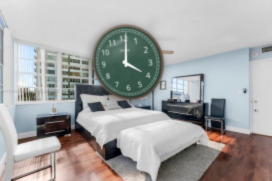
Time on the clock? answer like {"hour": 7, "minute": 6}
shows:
{"hour": 4, "minute": 1}
